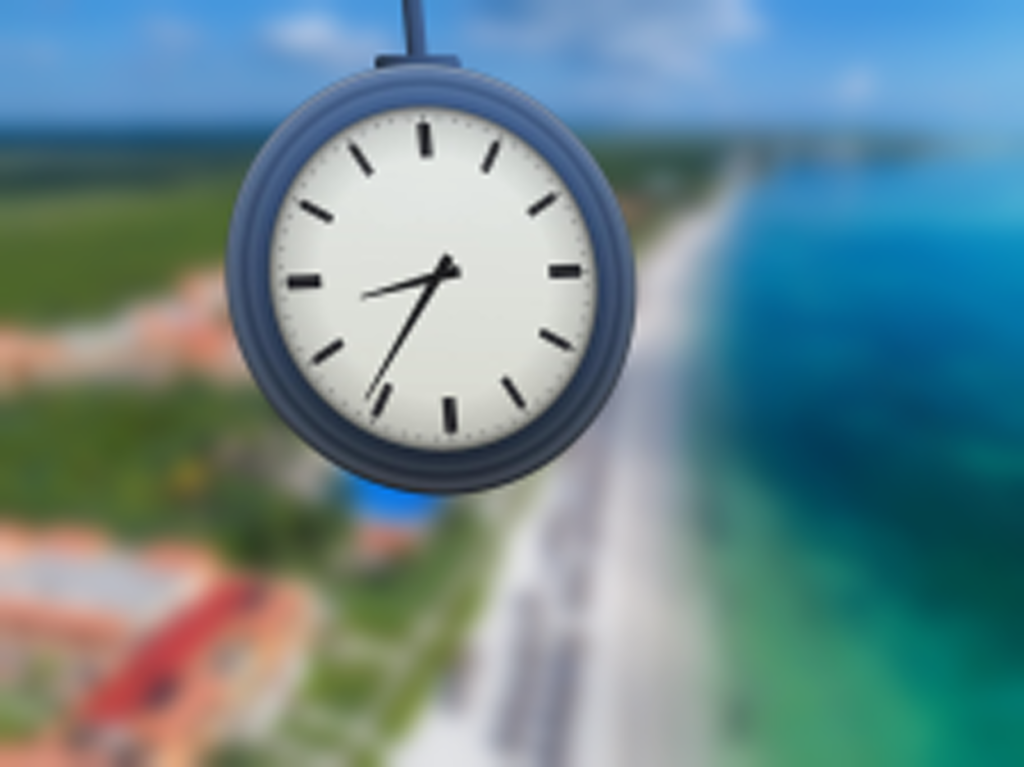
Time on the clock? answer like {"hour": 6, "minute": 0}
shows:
{"hour": 8, "minute": 36}
